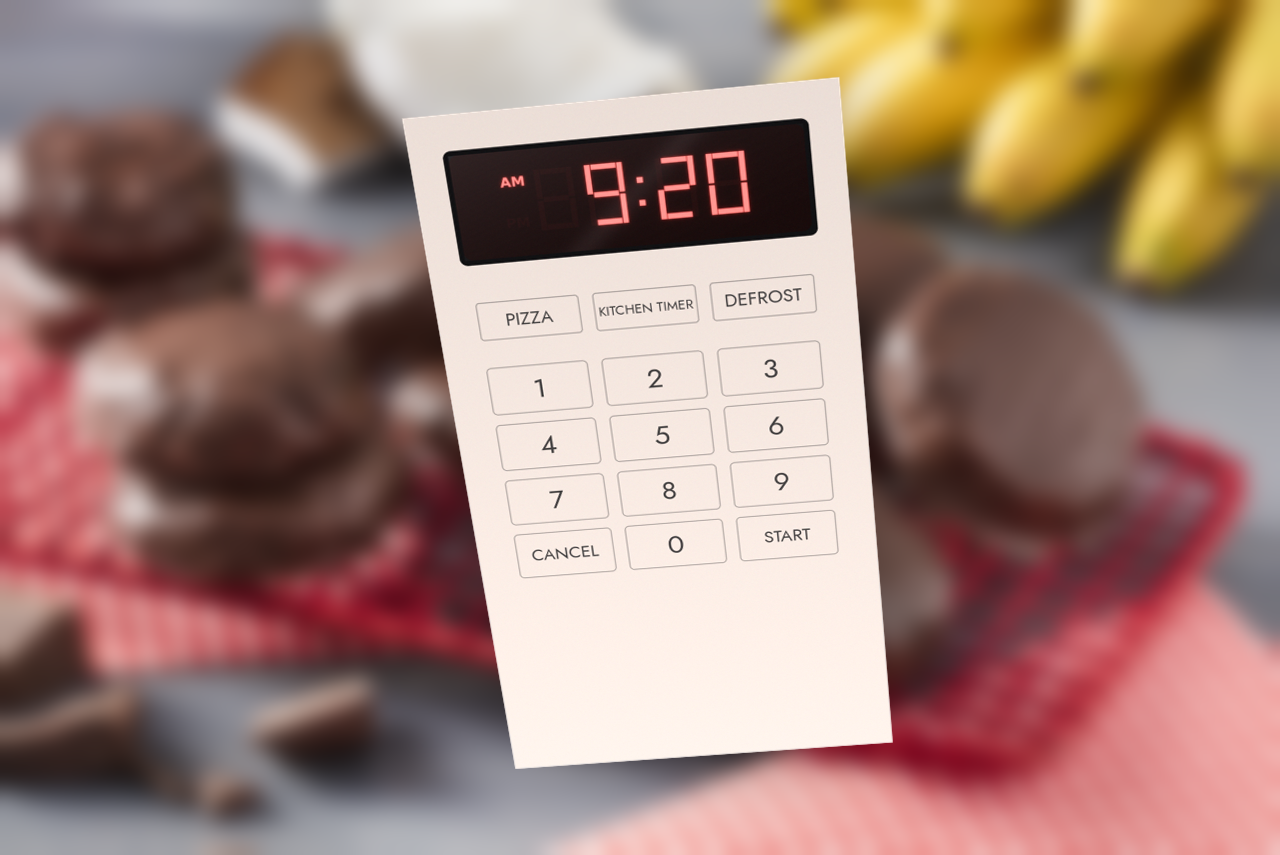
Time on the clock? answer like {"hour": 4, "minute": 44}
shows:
{"hour": 9, "minute": 20}
